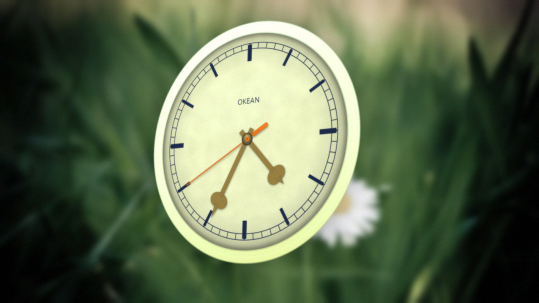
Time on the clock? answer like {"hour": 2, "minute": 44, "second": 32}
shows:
{"hour": 4, "minute": 34, "second": 40}
